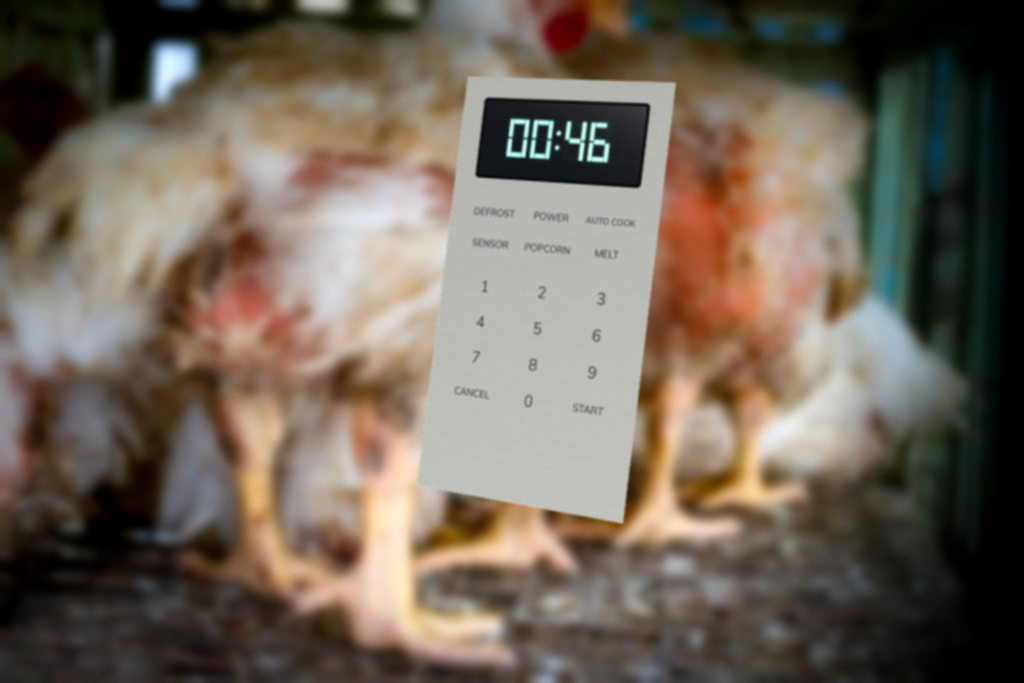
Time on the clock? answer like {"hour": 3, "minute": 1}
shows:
{"hour": 0, "minute": 46}
